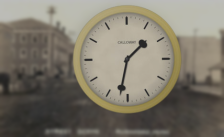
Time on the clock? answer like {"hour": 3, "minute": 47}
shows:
{"hour": 1, "minute": 32}
